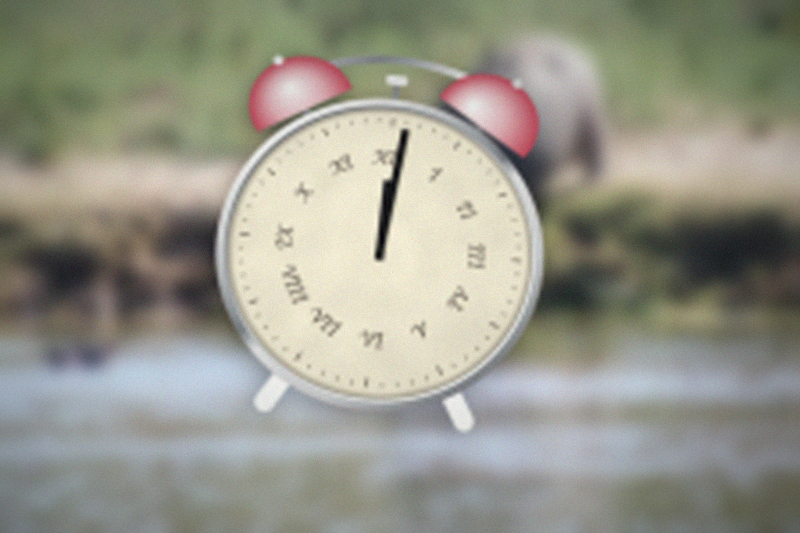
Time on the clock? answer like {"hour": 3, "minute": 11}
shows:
{"hour": 12, "minute": 1}
